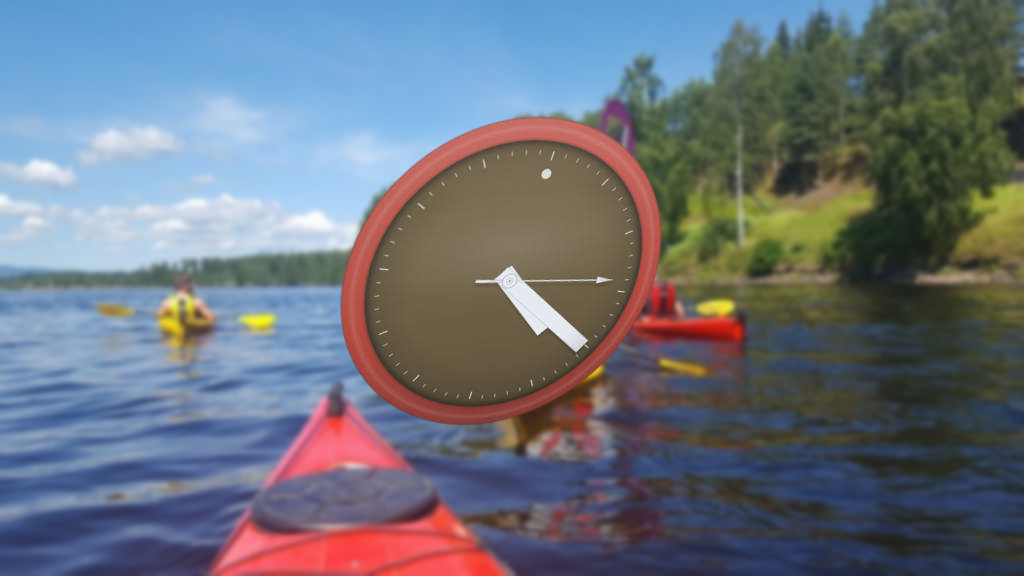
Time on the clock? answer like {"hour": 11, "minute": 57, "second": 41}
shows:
{"hour": 4, "minute": 20, "second": 14}
